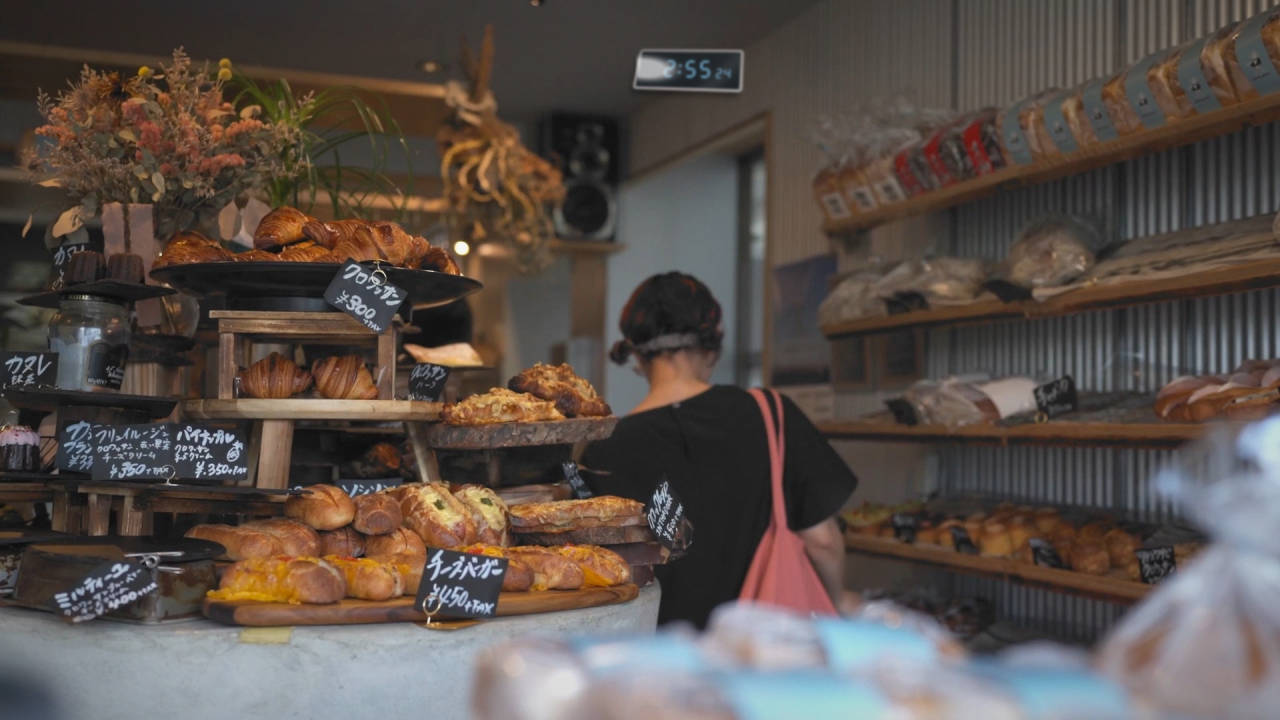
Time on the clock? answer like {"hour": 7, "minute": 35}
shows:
{"hour": 2, "minute": 55}
